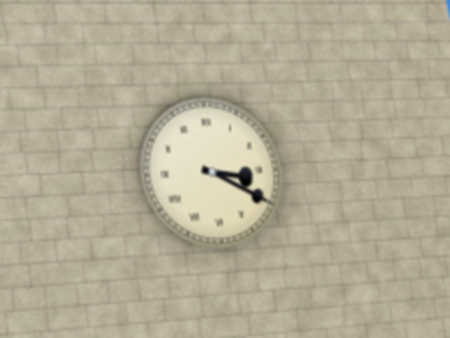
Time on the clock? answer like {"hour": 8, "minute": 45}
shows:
{"hour": 3, "minute": 20}
